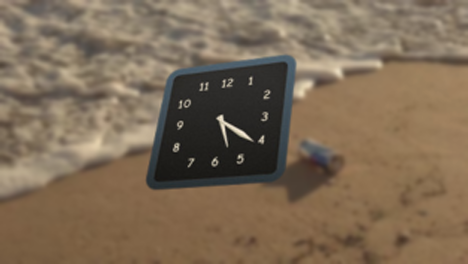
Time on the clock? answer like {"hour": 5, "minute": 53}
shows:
{"hour": 5, "minute": 21}
